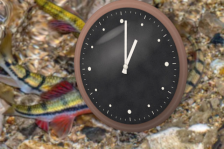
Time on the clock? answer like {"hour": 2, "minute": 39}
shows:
{"hour": 1, "minute": 1}
